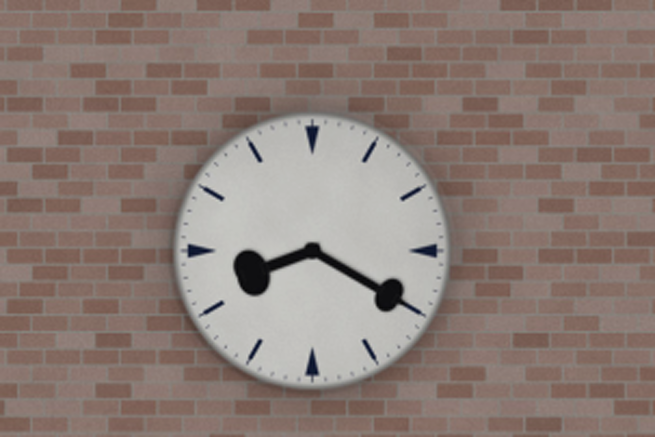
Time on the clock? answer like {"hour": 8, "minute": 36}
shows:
{"hour": 8, "minute": 20}
